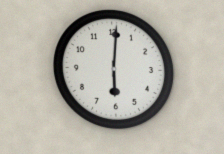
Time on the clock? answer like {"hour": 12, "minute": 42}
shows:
{"hour": 6, "minute": 1}
